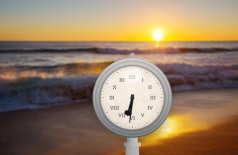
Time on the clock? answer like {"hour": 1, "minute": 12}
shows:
{"hour": 6, "minute": 31}
